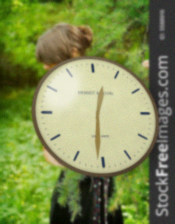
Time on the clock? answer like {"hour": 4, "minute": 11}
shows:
{"hour": 12, "minute": 31}
